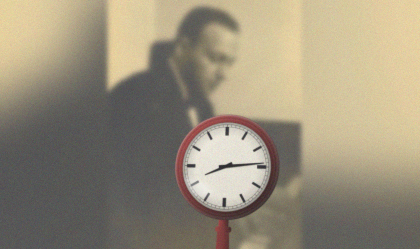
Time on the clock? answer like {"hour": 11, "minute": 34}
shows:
{"hour": 8, "minute": 14}
